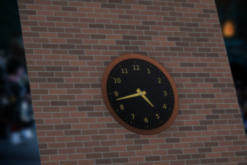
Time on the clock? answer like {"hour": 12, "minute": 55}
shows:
{"hour": 4, "minute": 43}
